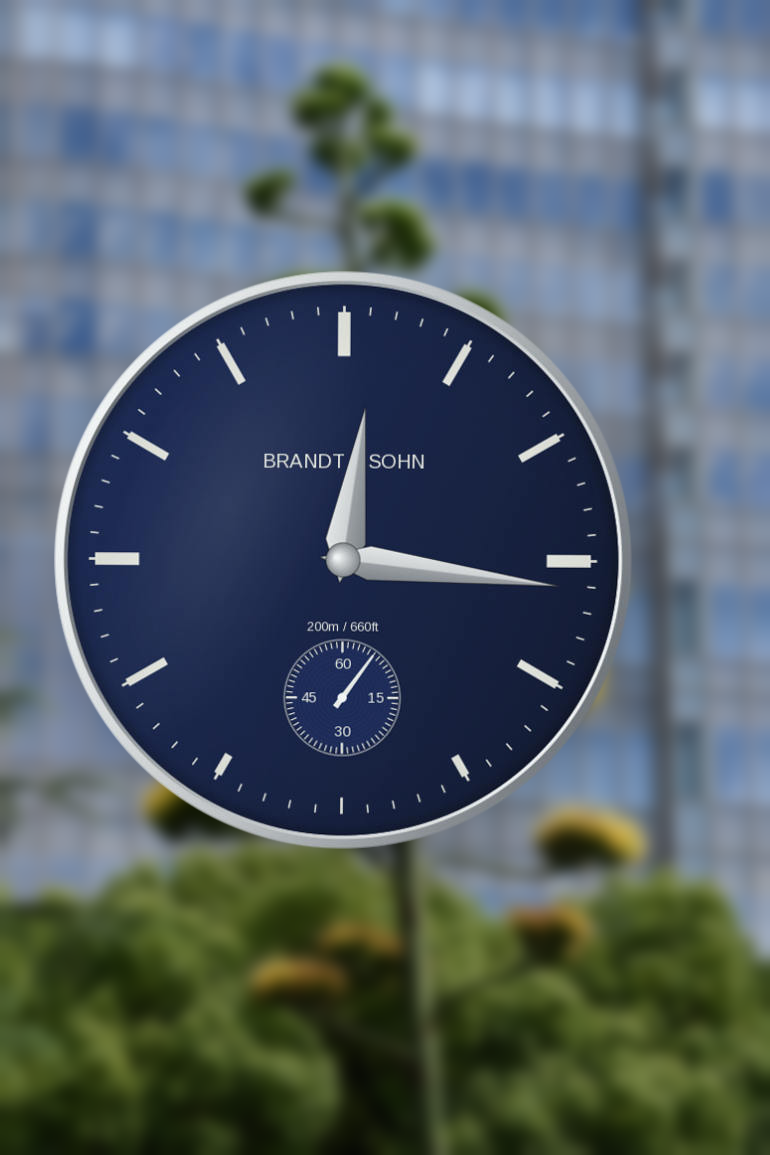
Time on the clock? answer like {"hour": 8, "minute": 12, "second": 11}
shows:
{"hour": 12, "minute": 16, "second": 6}
